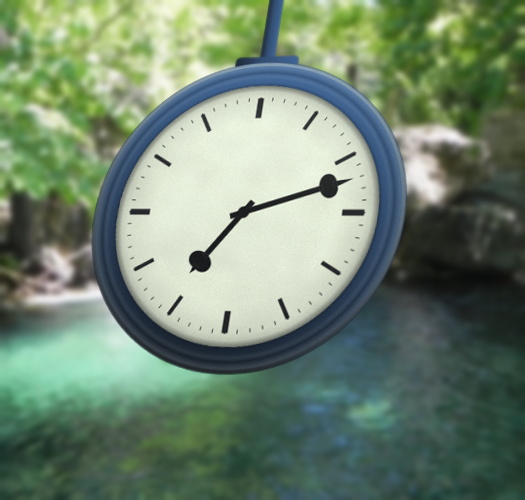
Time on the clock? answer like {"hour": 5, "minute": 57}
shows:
{"hour": 7, "minute": 12}
